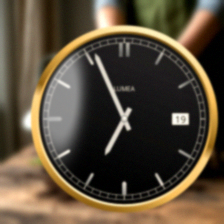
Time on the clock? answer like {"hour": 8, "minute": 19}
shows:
{"hour": 6, "minute": 56}
